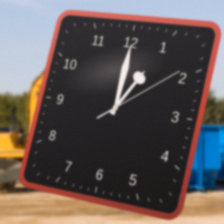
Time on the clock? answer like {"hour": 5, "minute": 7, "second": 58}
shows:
{"hour": 1, "minute": 0, "second": 9}
